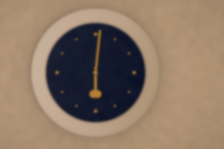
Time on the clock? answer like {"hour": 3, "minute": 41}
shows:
{"hour": 6, "minute": 1}
